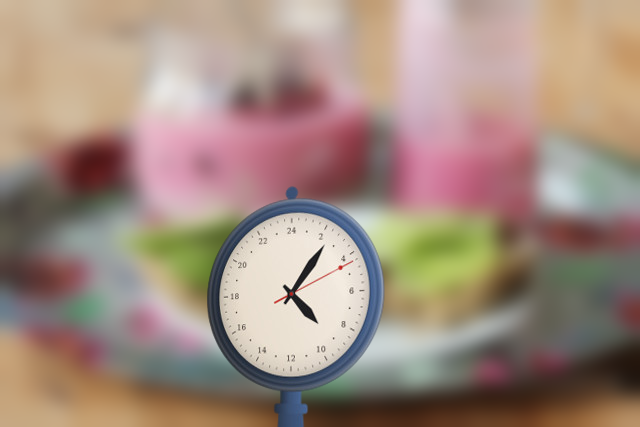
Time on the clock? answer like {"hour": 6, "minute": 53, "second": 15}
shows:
{"hour": 9, "minute": 6, "second": 11}
